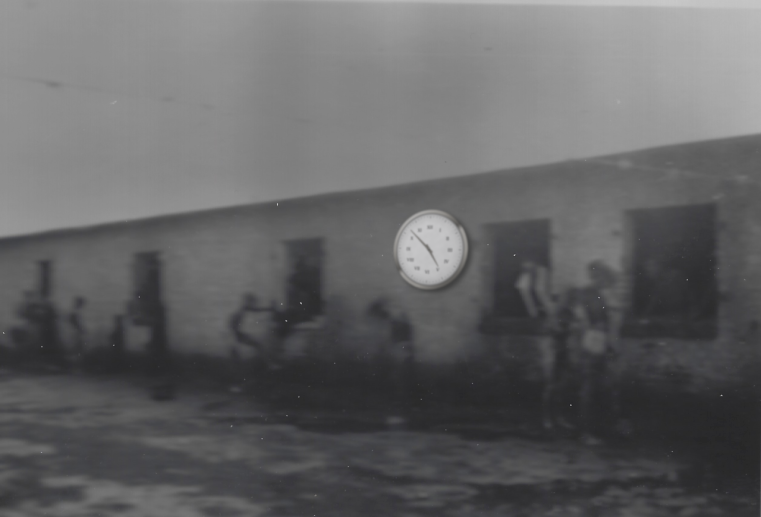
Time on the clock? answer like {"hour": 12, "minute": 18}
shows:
{"hour": 4, "minute": 52}
